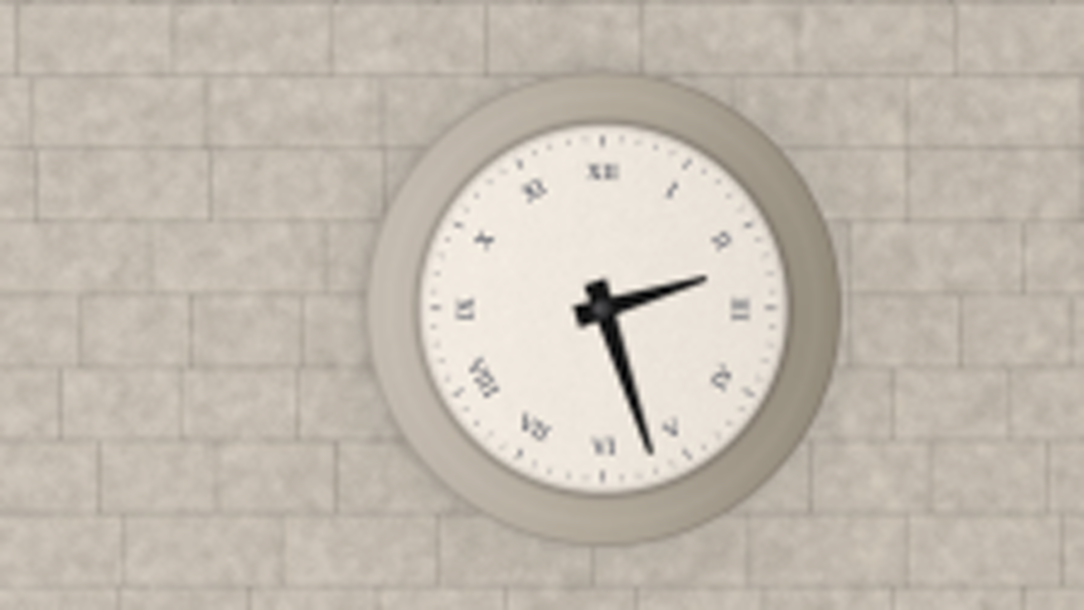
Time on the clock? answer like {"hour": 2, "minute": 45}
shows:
{"hour": 2, "minute": 27}
